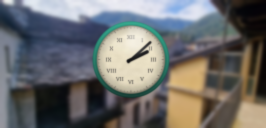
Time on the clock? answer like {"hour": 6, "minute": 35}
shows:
{"hour": 2, "minute": 8}
